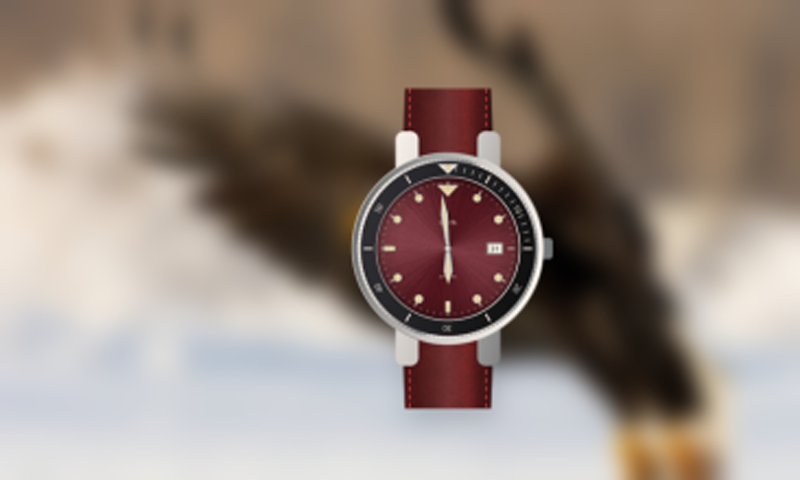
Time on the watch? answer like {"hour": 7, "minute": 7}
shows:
{"hour": 5, "minute": 59}
